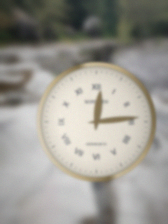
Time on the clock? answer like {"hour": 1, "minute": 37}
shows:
{"hour": 12, "minute": 14}
